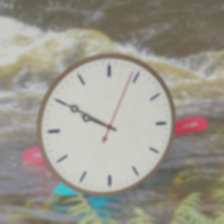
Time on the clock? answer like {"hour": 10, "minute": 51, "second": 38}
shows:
{"hour": 9, "minute": 50, "second": 4}
